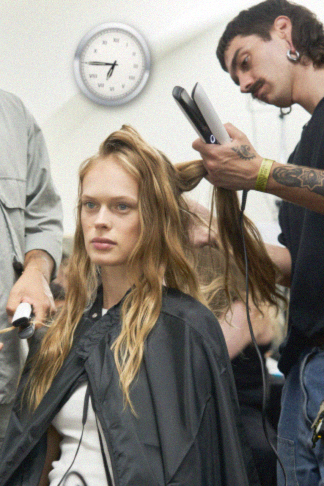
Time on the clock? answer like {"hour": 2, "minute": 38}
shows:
{"hour": 6, "minute": 45}
